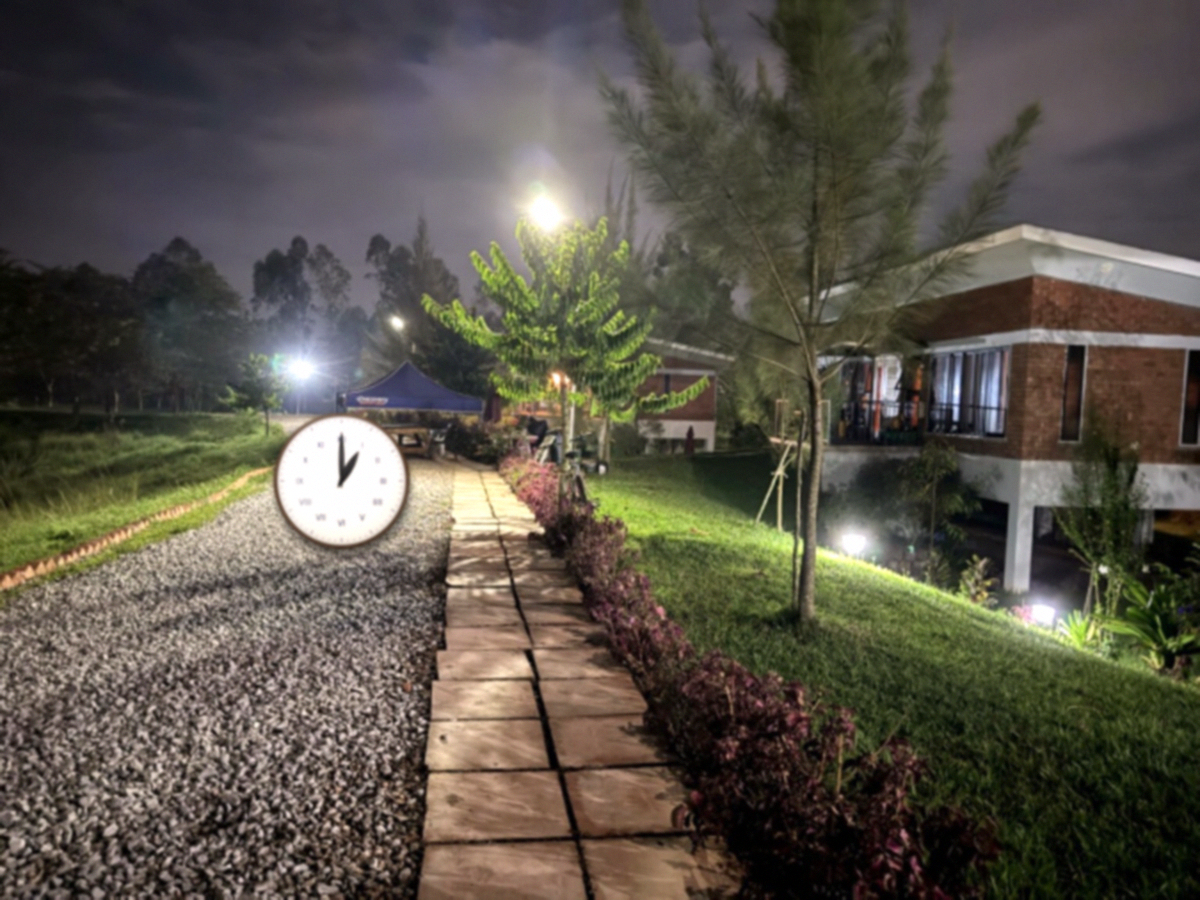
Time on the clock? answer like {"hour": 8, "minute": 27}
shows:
{"hour": 1, "minute": 0}
